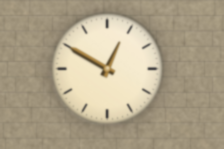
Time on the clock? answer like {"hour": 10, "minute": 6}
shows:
{"hour": 12, "minute": 50}
